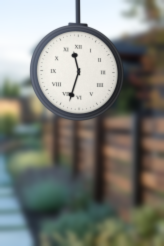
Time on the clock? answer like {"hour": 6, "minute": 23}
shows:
{"hour": 11, "minute": 33}
